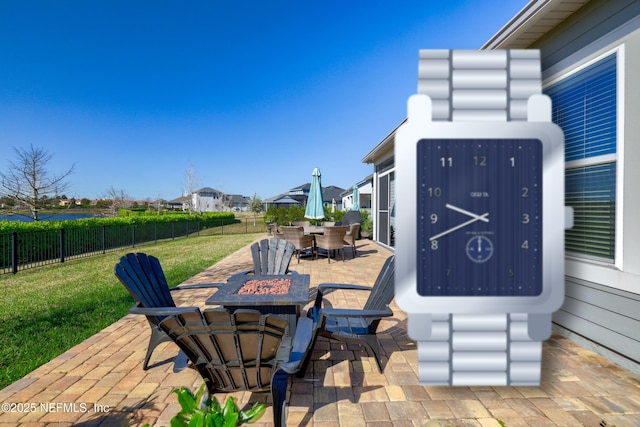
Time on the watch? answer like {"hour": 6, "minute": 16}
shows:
{"hour": 9, "minute": 41}
